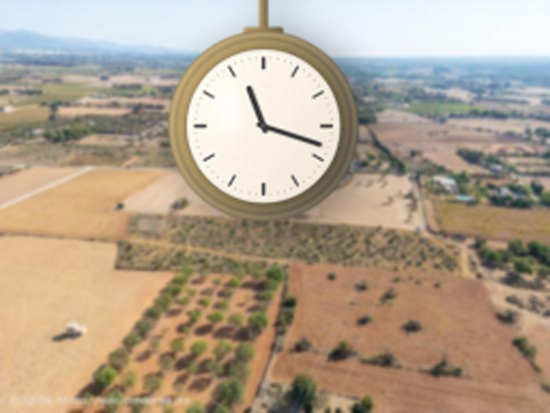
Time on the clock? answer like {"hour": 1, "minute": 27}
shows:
{"hour": 11, "minute": 18}
